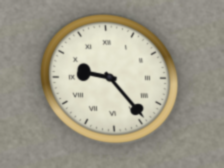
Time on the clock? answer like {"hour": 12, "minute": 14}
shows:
{"hour": 9, "minute": 24}
